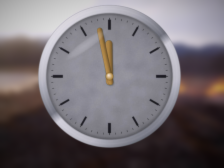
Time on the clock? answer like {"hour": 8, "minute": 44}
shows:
{"hour": 11, "minute": 58}
